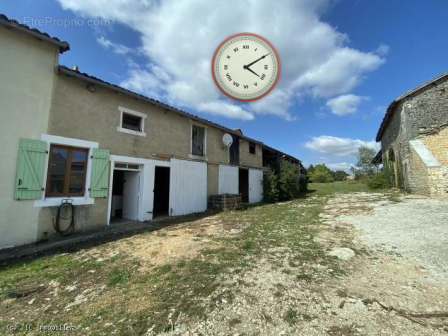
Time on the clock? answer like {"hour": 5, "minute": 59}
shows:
{"hour": 4, "minute": 10}
